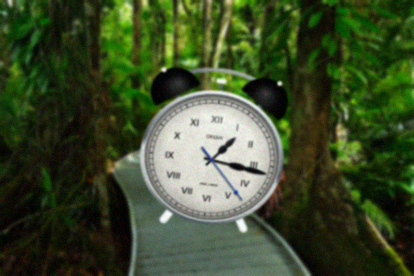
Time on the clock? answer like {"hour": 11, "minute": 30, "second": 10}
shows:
{"hour": 1, "minute": 16, "second": 23}
